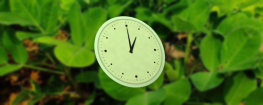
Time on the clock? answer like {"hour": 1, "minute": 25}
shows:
{"hour": 1, "minute": 0}
